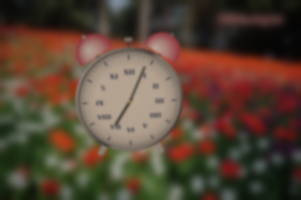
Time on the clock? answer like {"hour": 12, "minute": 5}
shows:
{"hour": 7, "minute": 4}
